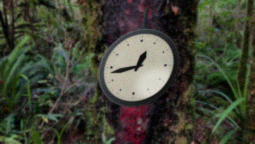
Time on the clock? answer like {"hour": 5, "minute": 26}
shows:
{"hour": 12, "minute": 43}
